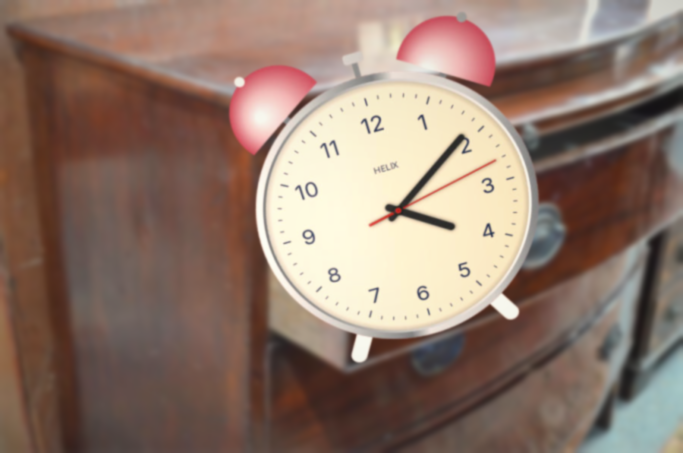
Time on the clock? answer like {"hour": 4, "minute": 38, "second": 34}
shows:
{"hour": 4, "minute": 9, "second": 13}
